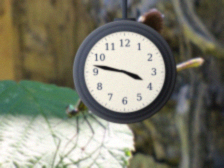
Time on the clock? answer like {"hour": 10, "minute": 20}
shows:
{"hour": 3, "minute": 47}
